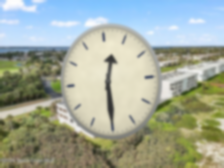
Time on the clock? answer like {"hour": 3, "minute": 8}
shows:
{"hour": 12, "minute": 30}
